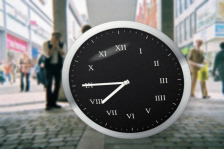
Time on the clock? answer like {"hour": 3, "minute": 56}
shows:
{"hour": 7, "minute": 45}
